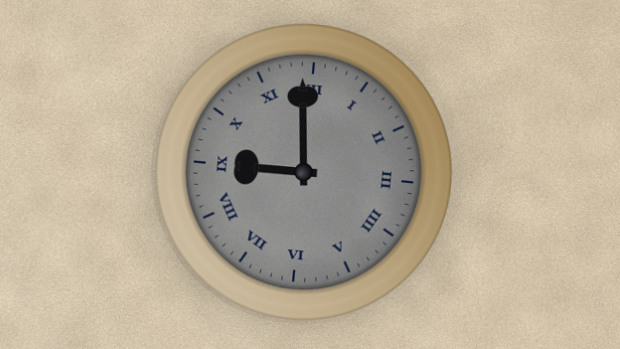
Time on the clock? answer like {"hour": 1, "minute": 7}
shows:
{"hour": 8, "minute": 59}
